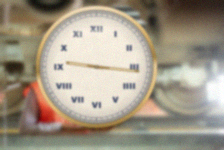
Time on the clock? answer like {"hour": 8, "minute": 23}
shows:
{"hour": 9, "minute": 16}
